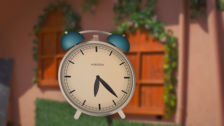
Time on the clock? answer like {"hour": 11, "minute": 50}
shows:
{"hour": 6, "minute": 23}
